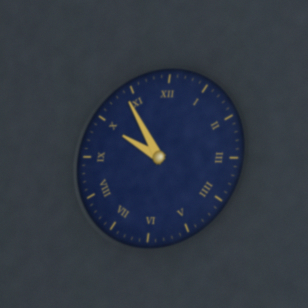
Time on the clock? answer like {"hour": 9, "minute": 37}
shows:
{"hour": 9, "minute": 54}
